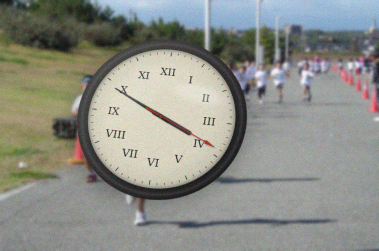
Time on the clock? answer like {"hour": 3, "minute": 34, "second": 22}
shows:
{"hour": 3, "minute": 49, "second": 19}
